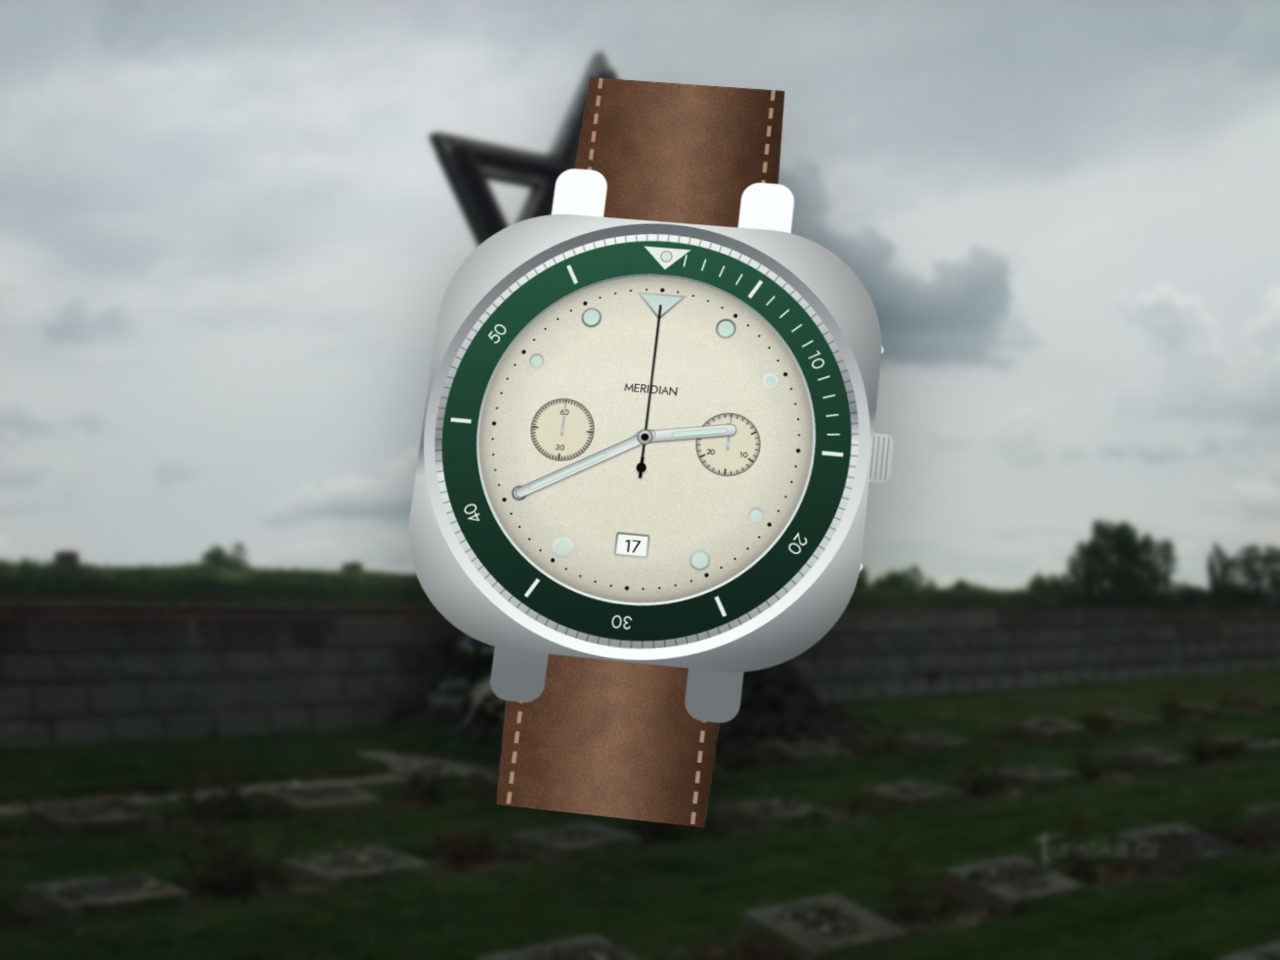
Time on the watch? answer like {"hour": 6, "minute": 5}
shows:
{"hour": 2, "minute": 40}
